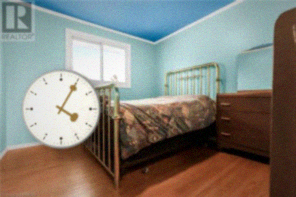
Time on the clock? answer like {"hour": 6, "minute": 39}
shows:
{"hour": 4, "minute": 5}
